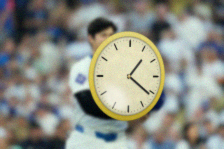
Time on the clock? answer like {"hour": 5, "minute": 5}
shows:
{"hour": 1, "minute": 21}
